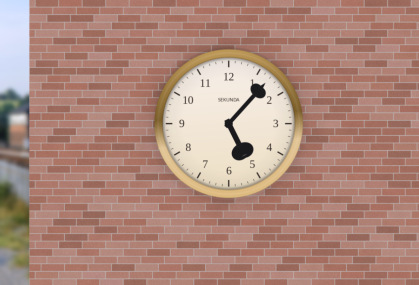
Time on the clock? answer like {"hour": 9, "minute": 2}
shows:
{"hour": 5, "minute": 7}
